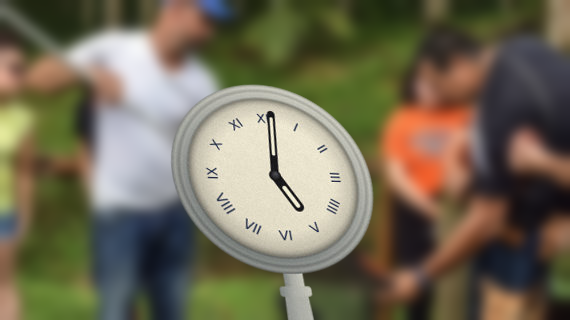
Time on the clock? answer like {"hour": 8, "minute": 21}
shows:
{"hour": 5, "minute": 1}
